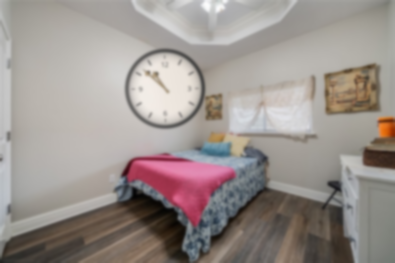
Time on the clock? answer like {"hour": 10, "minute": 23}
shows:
{"hour": 10, "minute": 52}
